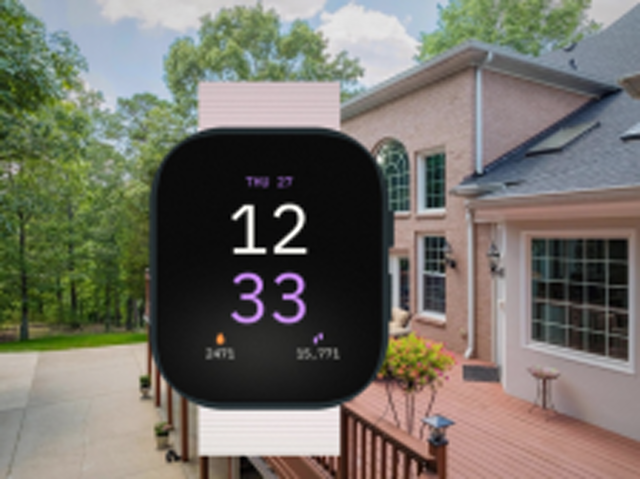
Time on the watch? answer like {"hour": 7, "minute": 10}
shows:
{"hour": 12, "minute": 33}
